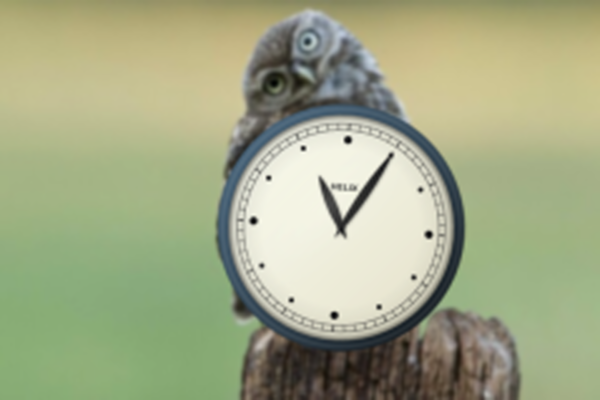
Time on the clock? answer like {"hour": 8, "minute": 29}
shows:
{"hour": 11, "minute": 5}
